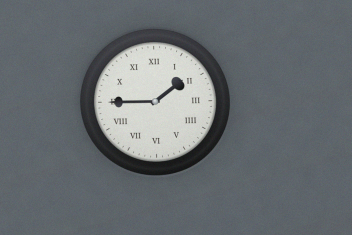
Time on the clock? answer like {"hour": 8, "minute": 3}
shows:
{"hour": 1, "minute": 45}
